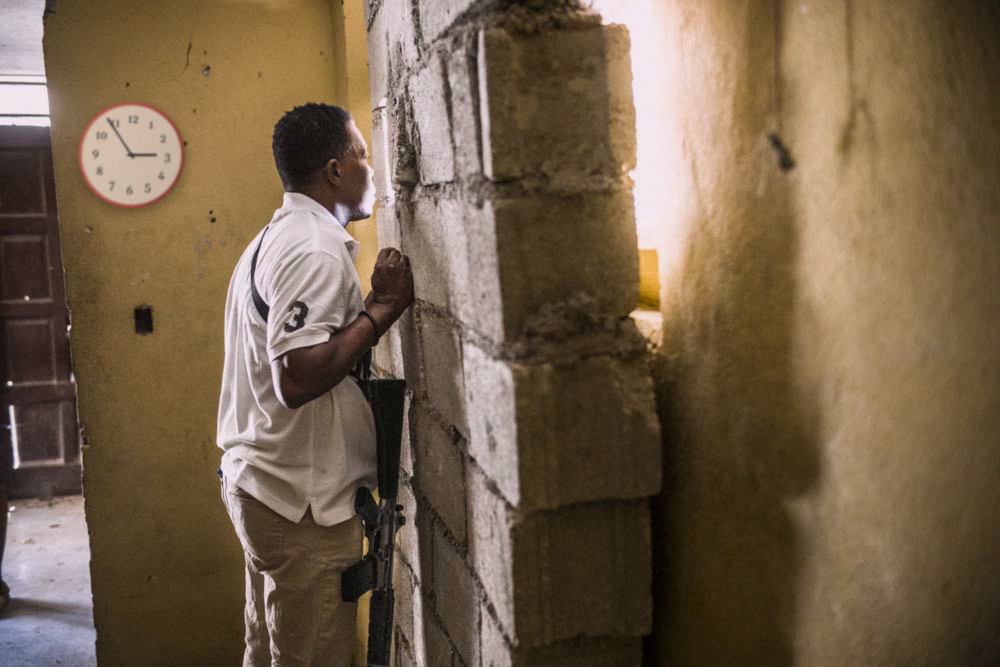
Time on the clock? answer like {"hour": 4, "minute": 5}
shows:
{"hour": 2, "minute": 54}
